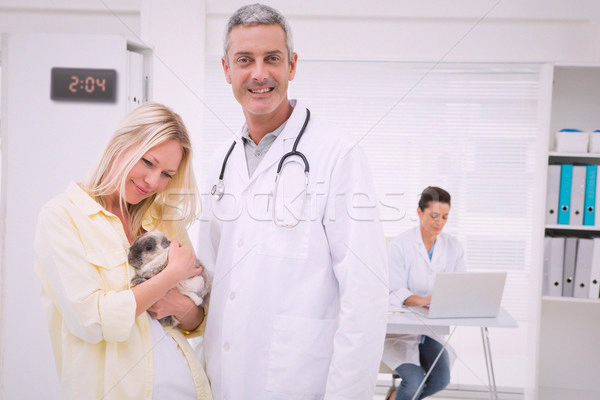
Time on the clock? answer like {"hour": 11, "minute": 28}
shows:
{"hour": 2, "minute": 4}
